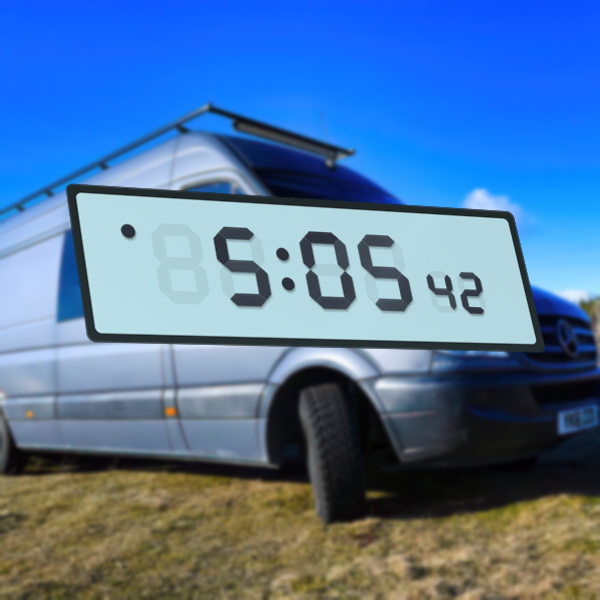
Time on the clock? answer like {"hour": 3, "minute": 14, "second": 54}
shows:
{"hour": 5, "minute": 5, "second": 42}
